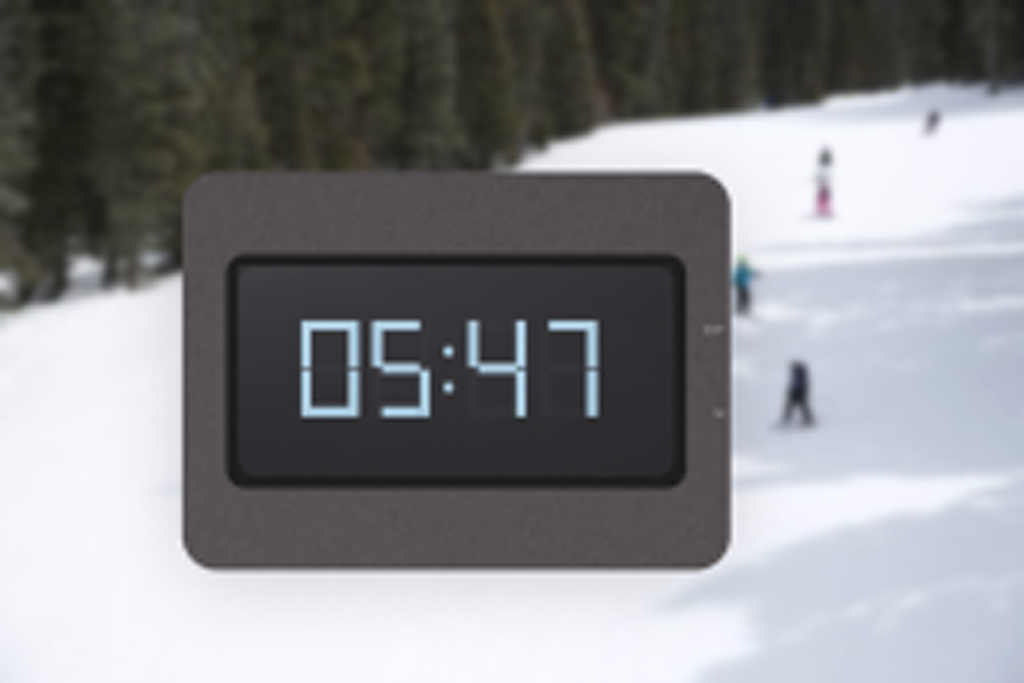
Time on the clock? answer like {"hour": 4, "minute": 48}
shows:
{"hour": 5, "minute": 47}
